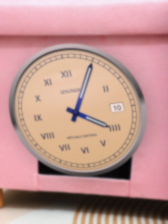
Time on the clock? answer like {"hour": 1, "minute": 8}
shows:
{"hour": 4, "minute": 5}
